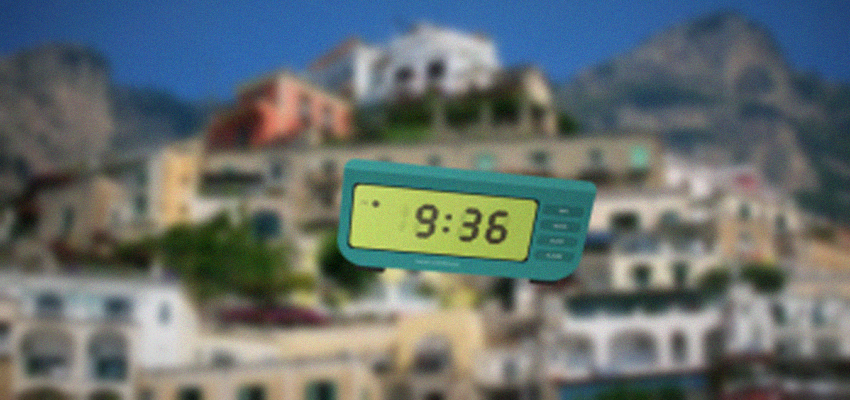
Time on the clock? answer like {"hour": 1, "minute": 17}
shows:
{"hour": 9, "minute": 36}
